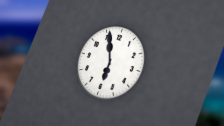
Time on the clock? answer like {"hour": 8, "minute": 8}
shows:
{"hour": 5, "minute": 56}
